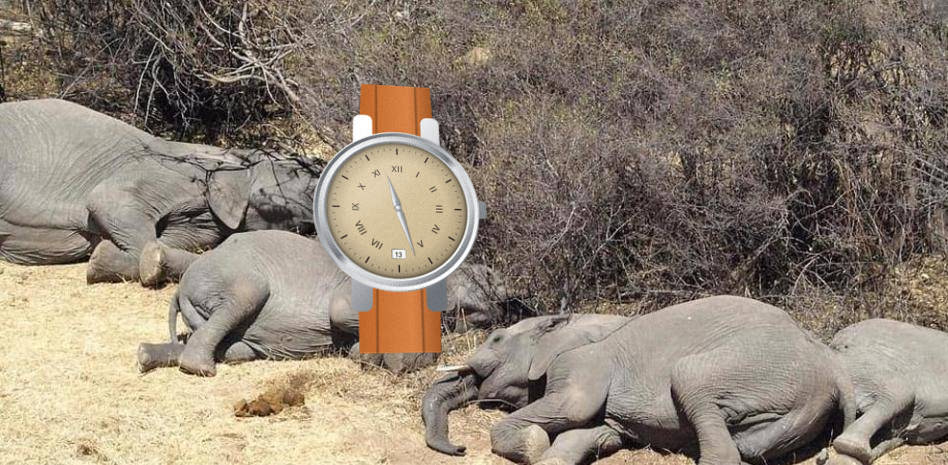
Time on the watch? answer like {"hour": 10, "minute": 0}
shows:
{"hour": 11, "minute": 27}
